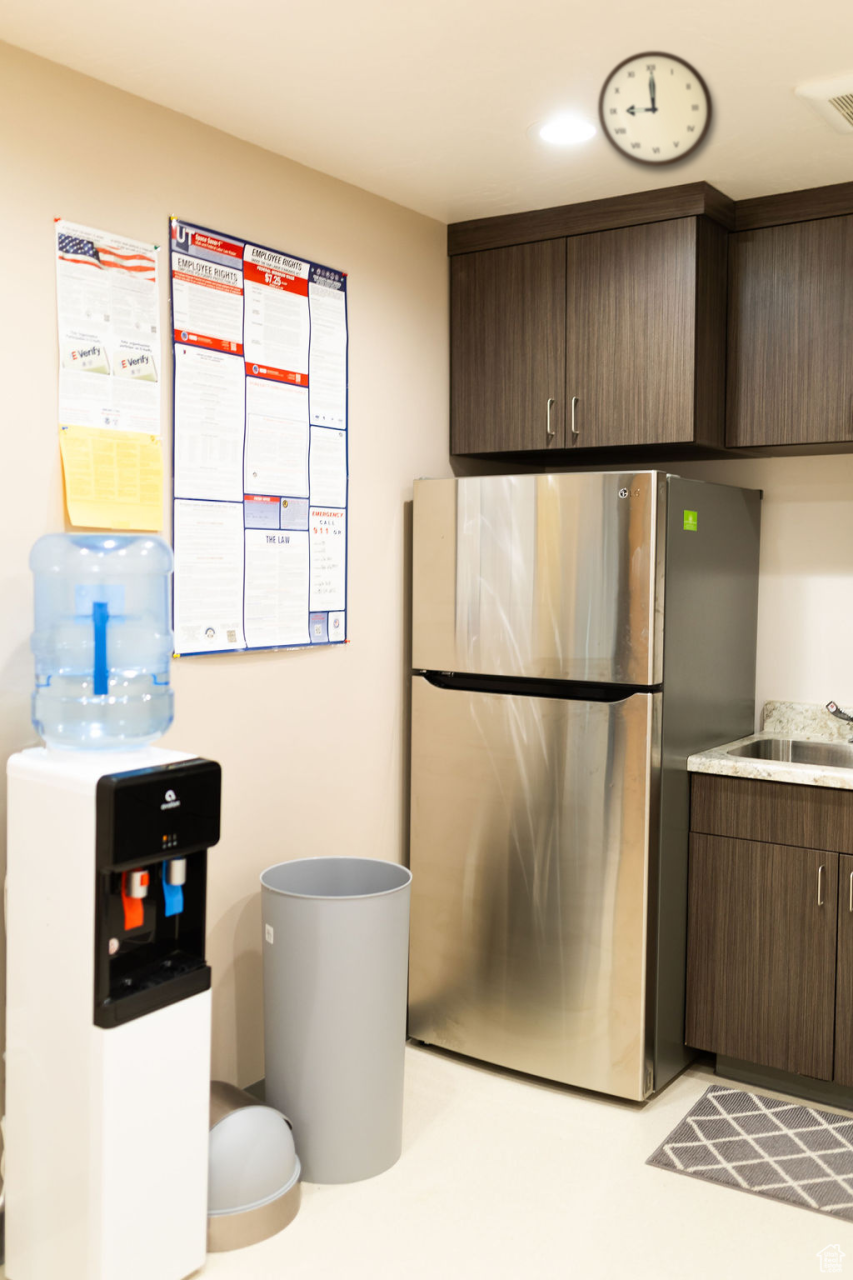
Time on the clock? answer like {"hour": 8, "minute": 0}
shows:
{"hour": 9, "minute": 0}
